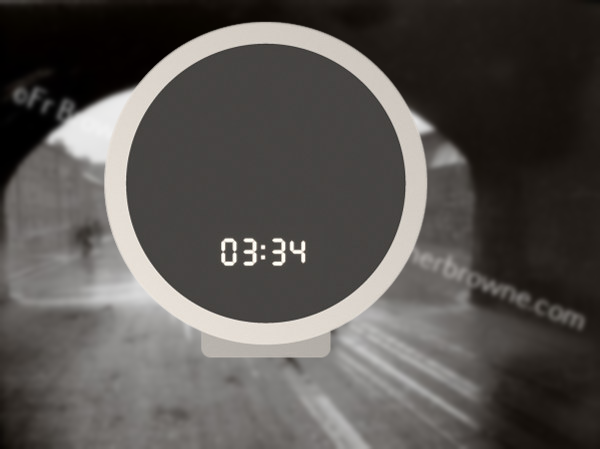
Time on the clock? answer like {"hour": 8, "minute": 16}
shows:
{"hour": 3, "minute": 34}
